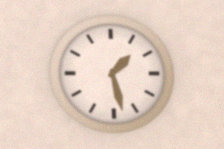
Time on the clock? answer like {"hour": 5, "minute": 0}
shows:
{"hour": 1, "minute": 28}
